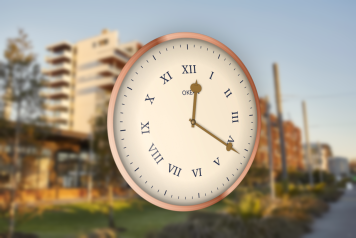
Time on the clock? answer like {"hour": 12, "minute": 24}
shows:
{"hour": 12, "minute": 21}
